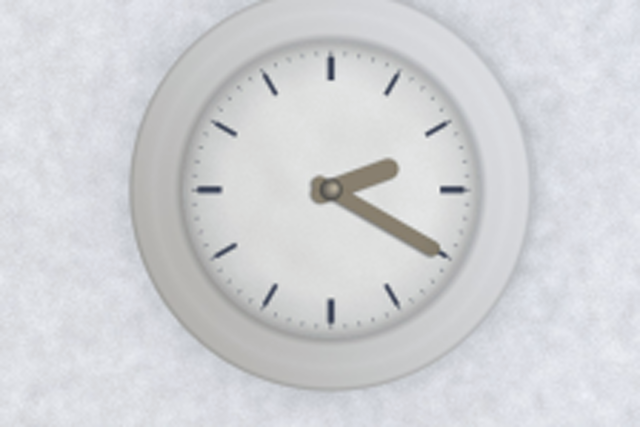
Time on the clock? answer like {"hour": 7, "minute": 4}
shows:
{"hour": 2, "minute": 20}
